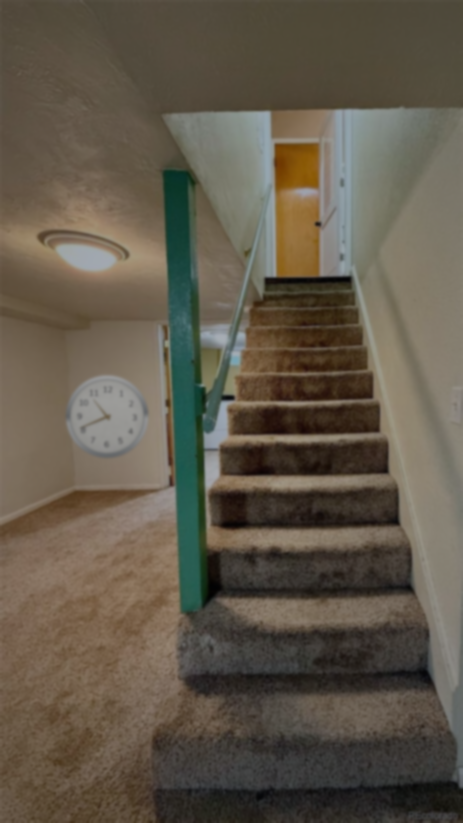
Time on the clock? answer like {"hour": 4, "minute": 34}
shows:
{"hour": 10, "minute": 41}
